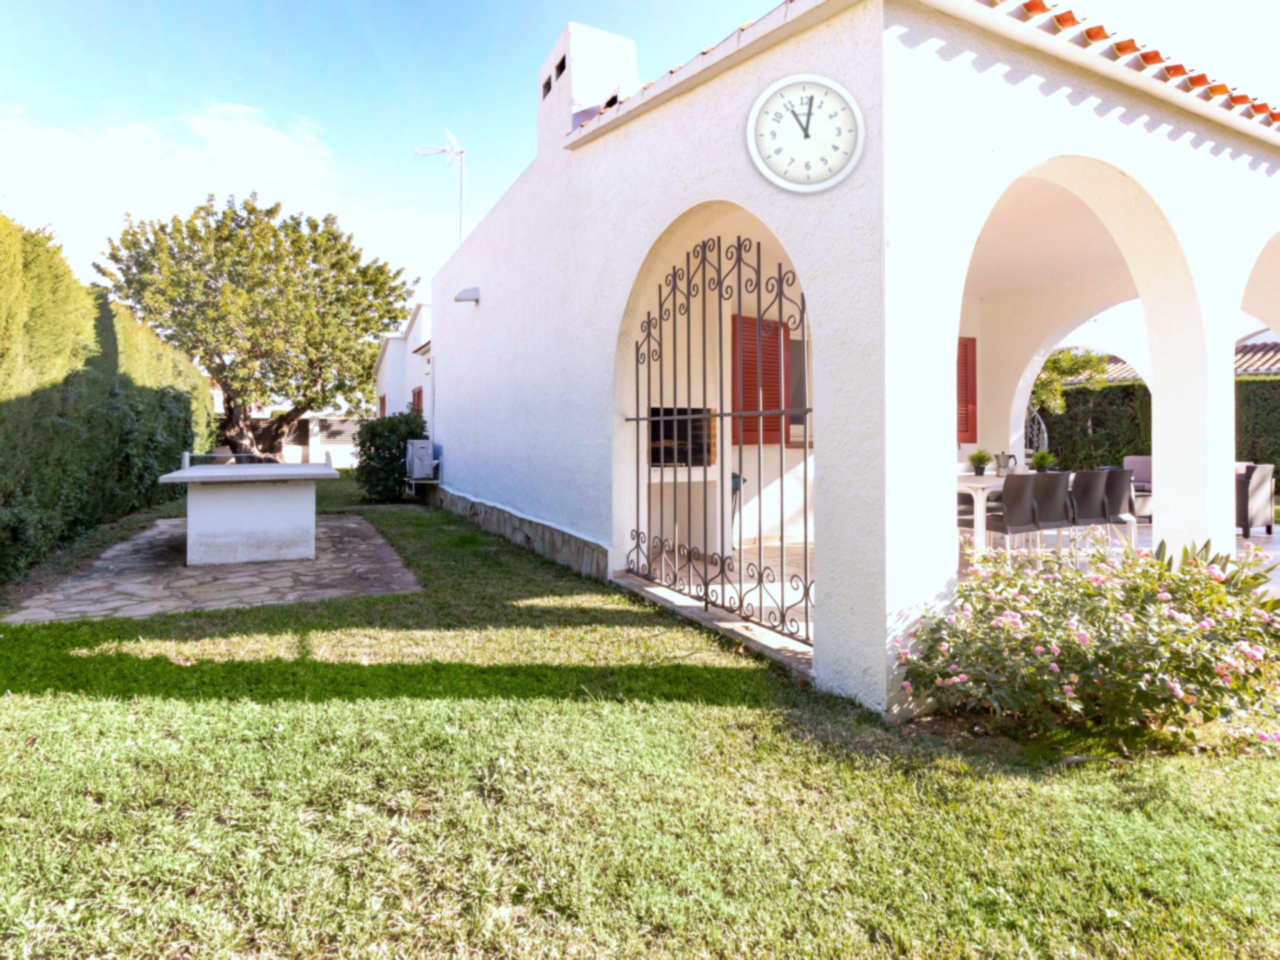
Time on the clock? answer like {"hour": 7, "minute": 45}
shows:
{"hour": 11, "minute": 2}
